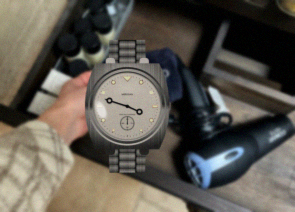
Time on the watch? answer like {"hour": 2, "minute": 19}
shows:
{"hour": 3, "minute": 48}
